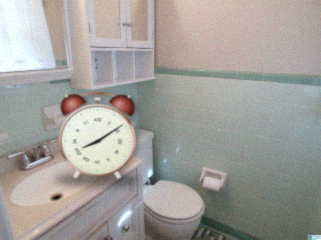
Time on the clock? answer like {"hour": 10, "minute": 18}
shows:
{"hour": 8, "minute": 9}
